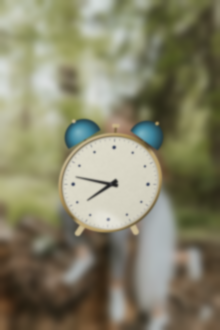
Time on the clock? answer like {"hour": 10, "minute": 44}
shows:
{"hour": 7, "minute": 47}
